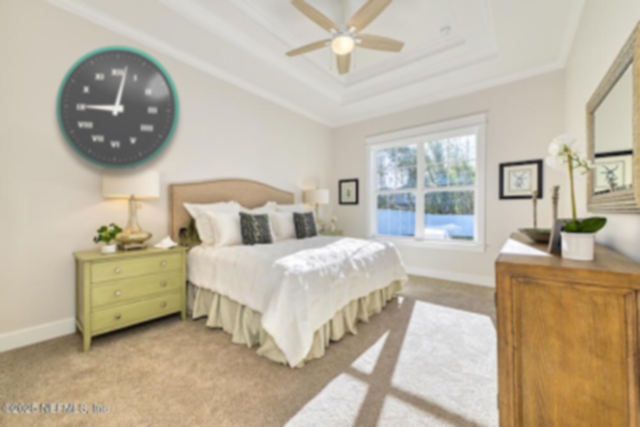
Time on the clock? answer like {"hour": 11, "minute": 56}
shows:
{"hour": 9, "minute": 2}
